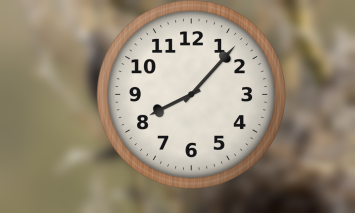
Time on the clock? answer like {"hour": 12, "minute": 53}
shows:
{"hour": 8, "minute": 7}
